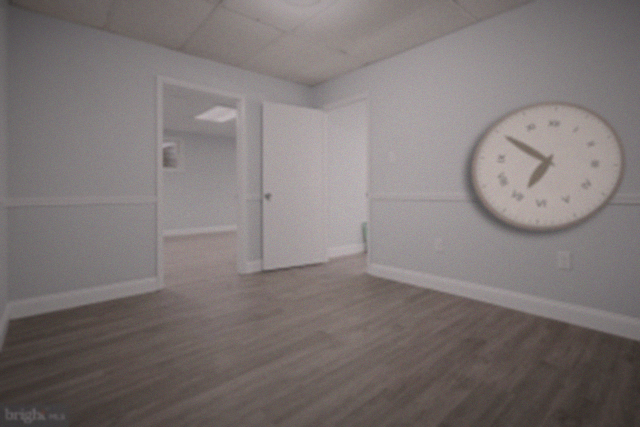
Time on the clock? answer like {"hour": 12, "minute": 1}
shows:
{"hour": 6, "minute": 50}
